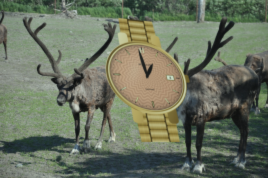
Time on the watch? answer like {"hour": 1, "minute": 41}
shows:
{"hour": 12, "minute": 59}
